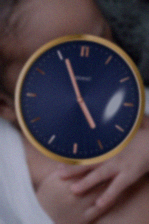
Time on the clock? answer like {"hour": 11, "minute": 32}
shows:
{"hour": 4, "minute": 56}
